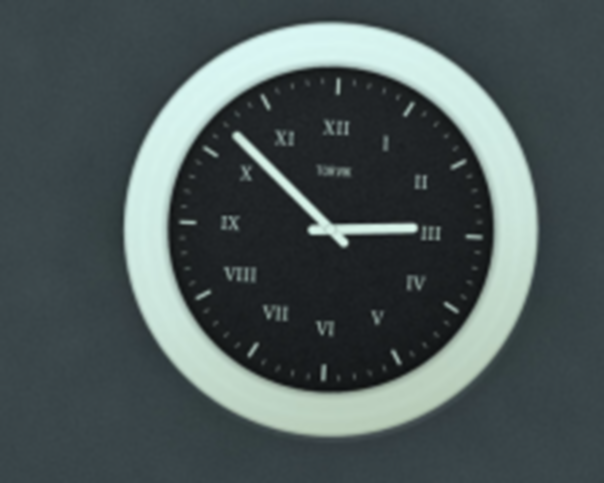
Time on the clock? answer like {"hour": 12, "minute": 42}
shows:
{"hour": 2, "minute": 52}
